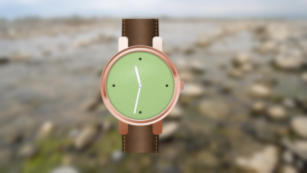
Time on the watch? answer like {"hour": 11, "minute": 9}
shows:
{"hour": 11, "minute": 32}
